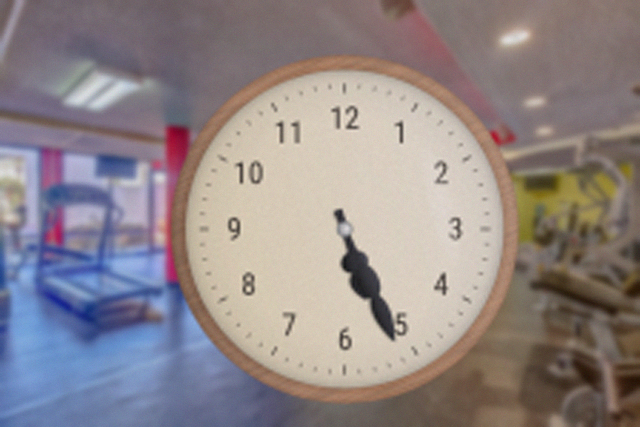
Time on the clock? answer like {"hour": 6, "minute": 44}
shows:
{"hour": 5, "minute": 26}
